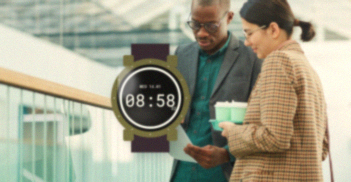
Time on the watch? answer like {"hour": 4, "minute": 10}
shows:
{"hour": 8, "minute": 58}
